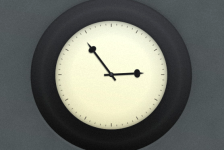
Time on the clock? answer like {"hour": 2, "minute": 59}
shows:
{"hour": 2, "minute": 54}
